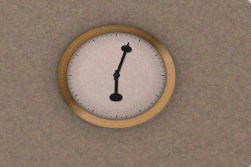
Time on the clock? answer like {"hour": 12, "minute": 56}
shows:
{"hour": 6, "minute": 3}
